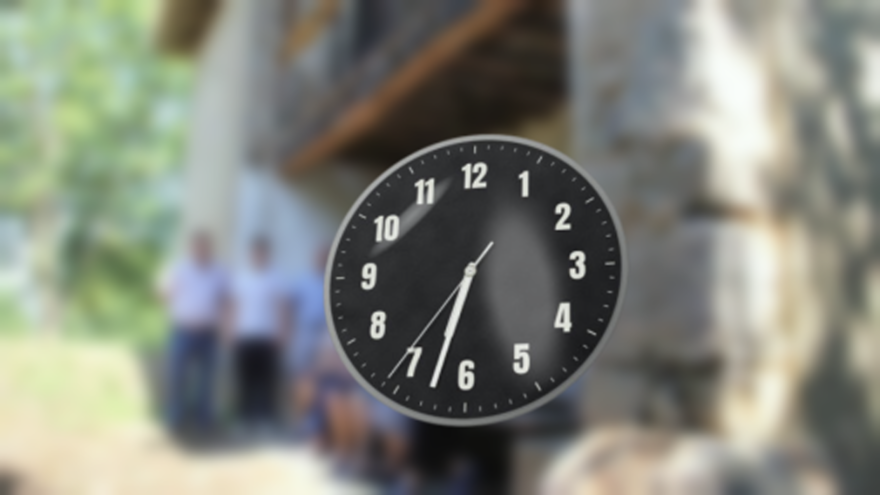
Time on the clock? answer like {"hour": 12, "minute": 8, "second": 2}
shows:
{"hour": 6, "minute": 32, "second": 36}
